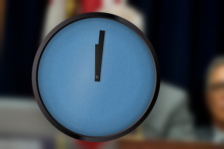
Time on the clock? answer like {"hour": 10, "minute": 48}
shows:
{"hour": 12, "minute": 1}
